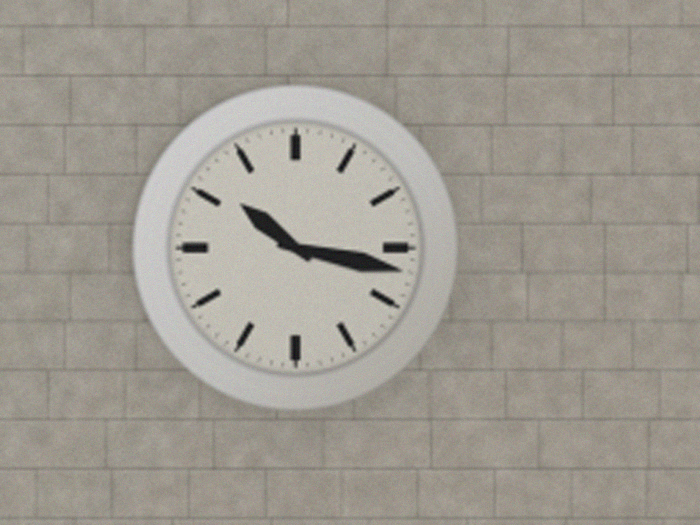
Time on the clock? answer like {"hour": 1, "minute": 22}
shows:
{"hour": 10, "minute": 17}
